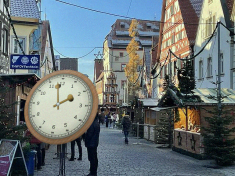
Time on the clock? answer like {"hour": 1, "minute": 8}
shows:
{"hour": 1, "minute": 58}
